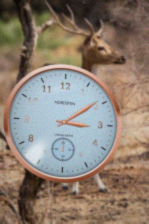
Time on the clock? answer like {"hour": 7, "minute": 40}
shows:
{"hour": 3, "minute": 9}
